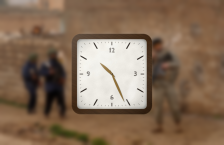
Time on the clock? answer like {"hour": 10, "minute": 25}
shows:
{"hour": 10, "minute": 26}
